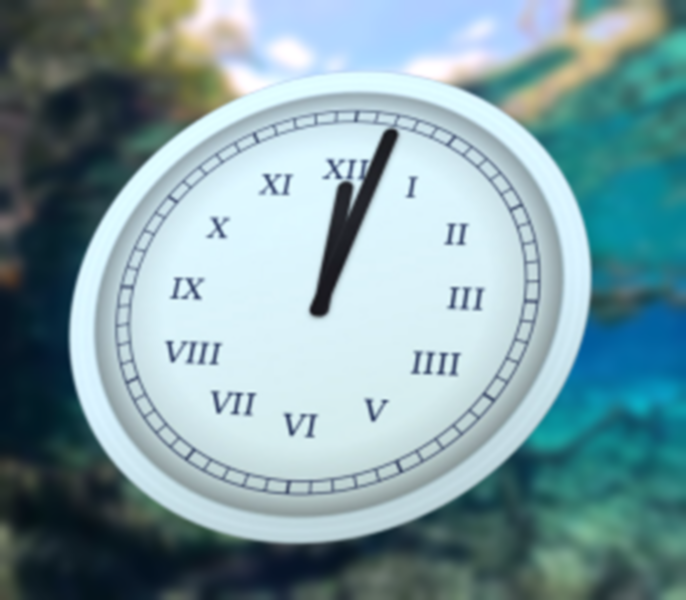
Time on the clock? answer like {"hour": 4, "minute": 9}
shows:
{"hour": 12, "minute": 2}
